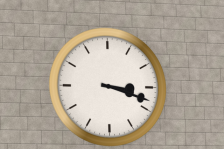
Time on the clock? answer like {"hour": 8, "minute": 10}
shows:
{"hour": 3, "minute": 18}
